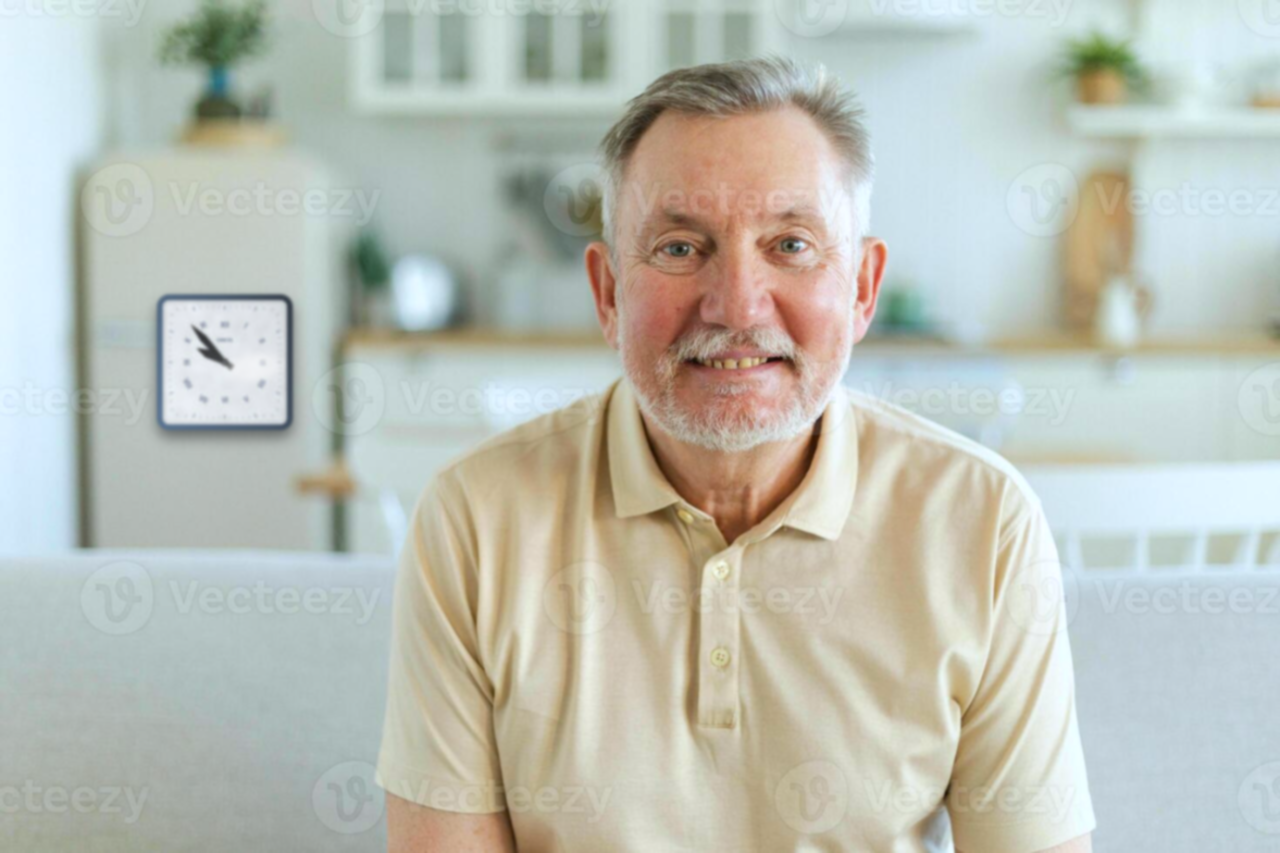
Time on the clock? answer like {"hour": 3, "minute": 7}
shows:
{"hour": 9, "minute": 53}
